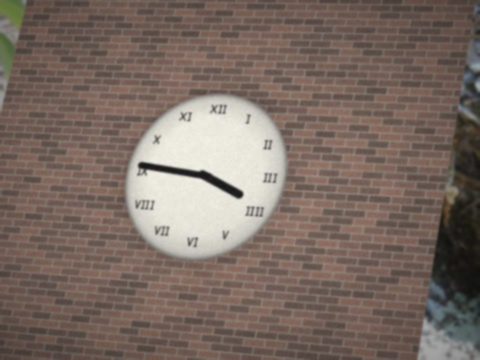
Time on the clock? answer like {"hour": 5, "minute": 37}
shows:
{"hour": 3, "minute": 46}
